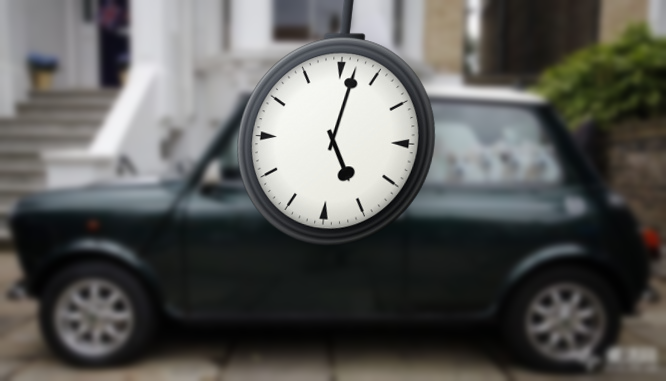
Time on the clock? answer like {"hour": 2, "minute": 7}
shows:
{"hour": 5, "minute": 2}
